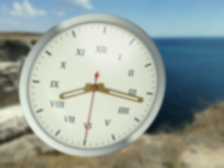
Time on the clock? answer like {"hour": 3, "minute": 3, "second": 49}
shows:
{"hour": 8, "minute": 16, "second": 30}
